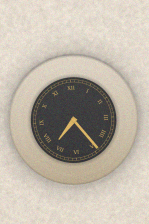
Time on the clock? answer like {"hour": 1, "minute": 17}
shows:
{"hour": 7, "minute": 24}
